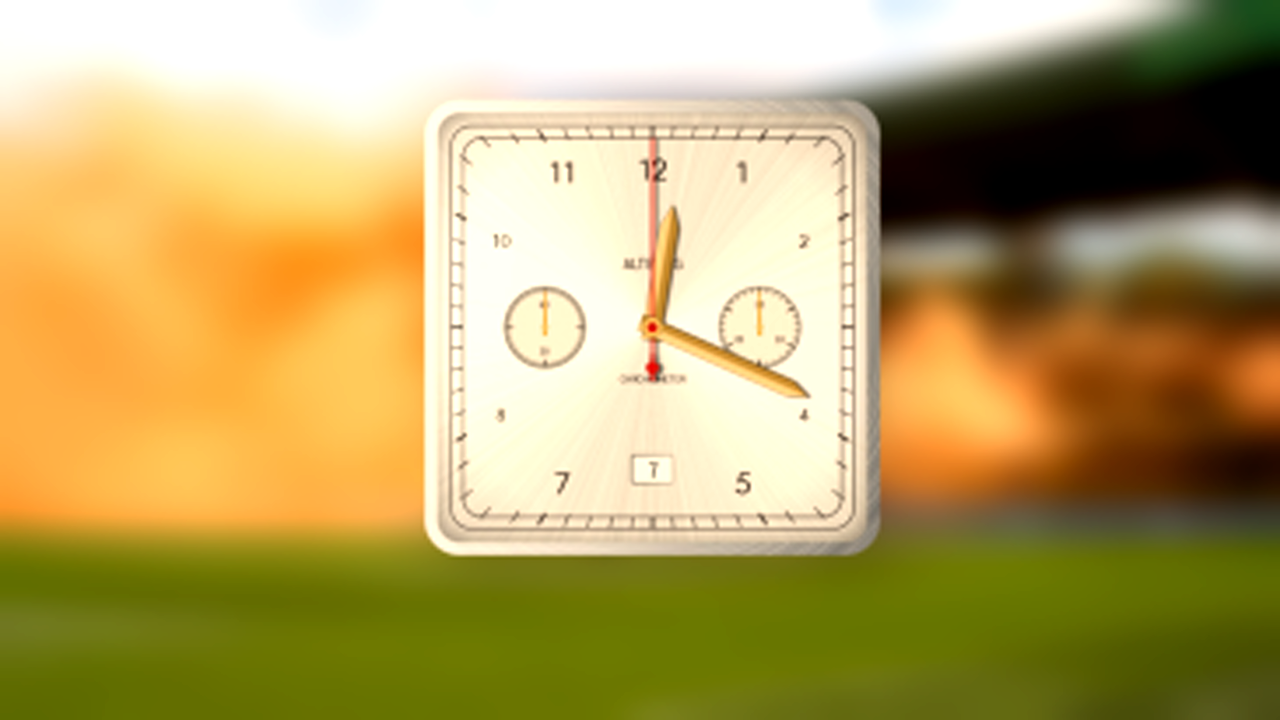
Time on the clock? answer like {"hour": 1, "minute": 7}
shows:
{"hour": 12, "minute": 19}
